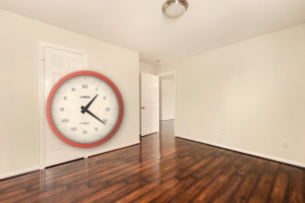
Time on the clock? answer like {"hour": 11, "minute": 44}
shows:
{"hour": 1, "minute": 21}
